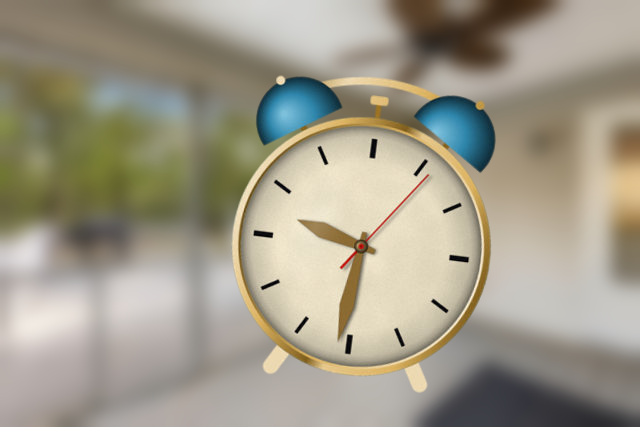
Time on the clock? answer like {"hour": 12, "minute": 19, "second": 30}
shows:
{"hour": 9, "minute": 31, "second": 6}
